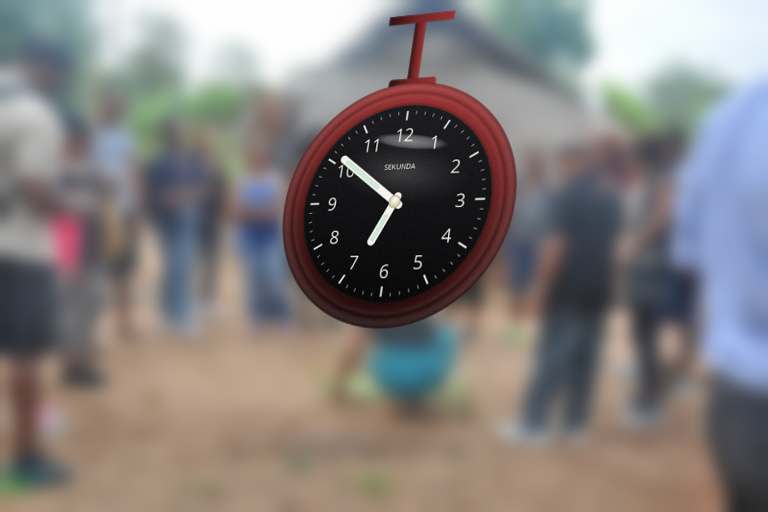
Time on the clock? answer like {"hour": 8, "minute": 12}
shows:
{"hour": 6, "minute": 51}
